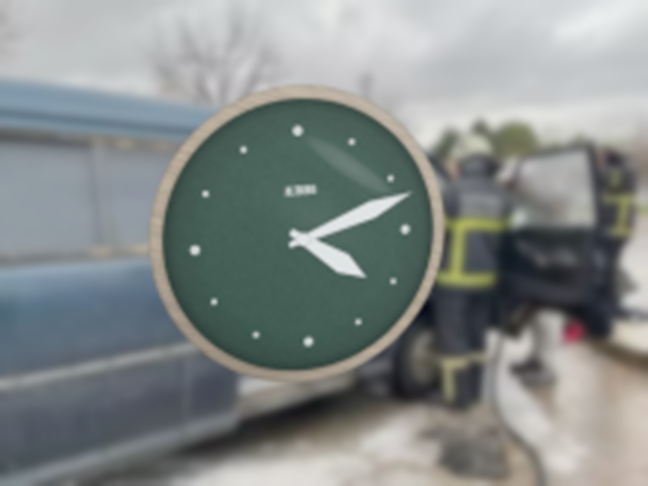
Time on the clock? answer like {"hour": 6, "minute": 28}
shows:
{"hour": 4, "minute": 12}
